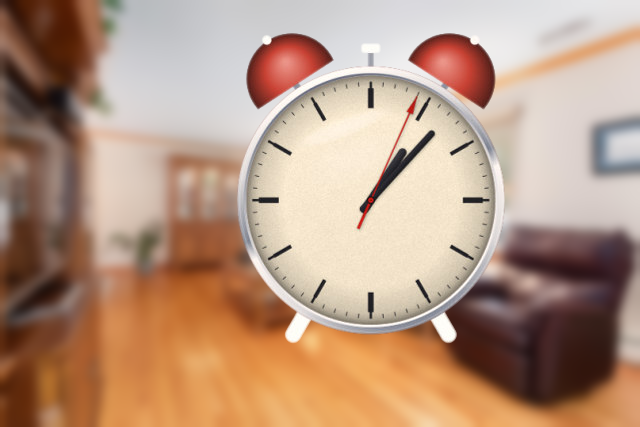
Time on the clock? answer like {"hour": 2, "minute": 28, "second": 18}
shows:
{"hour": 1, "minute": 7, "second": 4}
